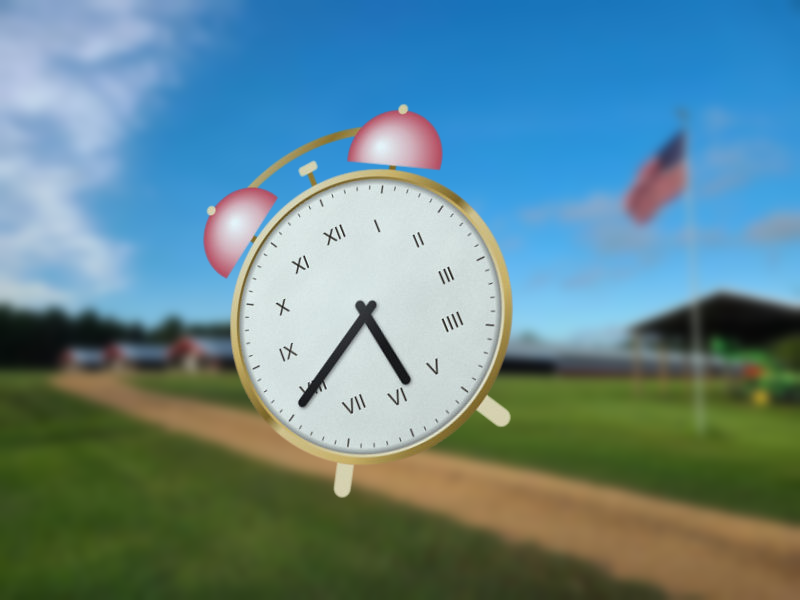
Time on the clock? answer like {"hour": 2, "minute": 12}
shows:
{"hour": 5, "minute": 40}
